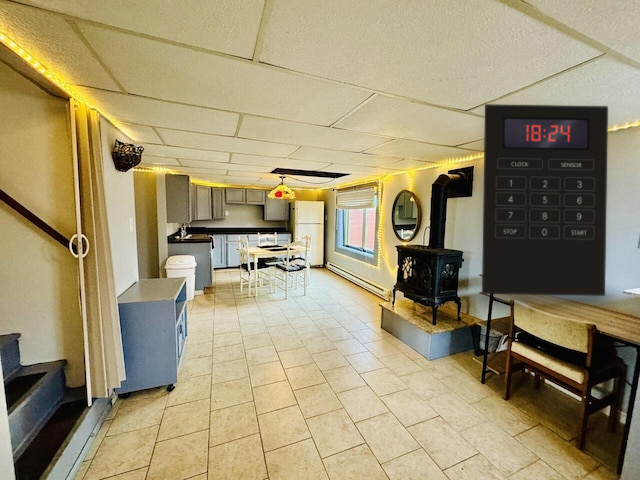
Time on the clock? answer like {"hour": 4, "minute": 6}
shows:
{"hour": 18, "minute": 24}
